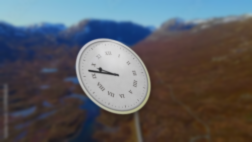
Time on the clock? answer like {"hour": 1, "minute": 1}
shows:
{"hour": 9, "minute": 47}
